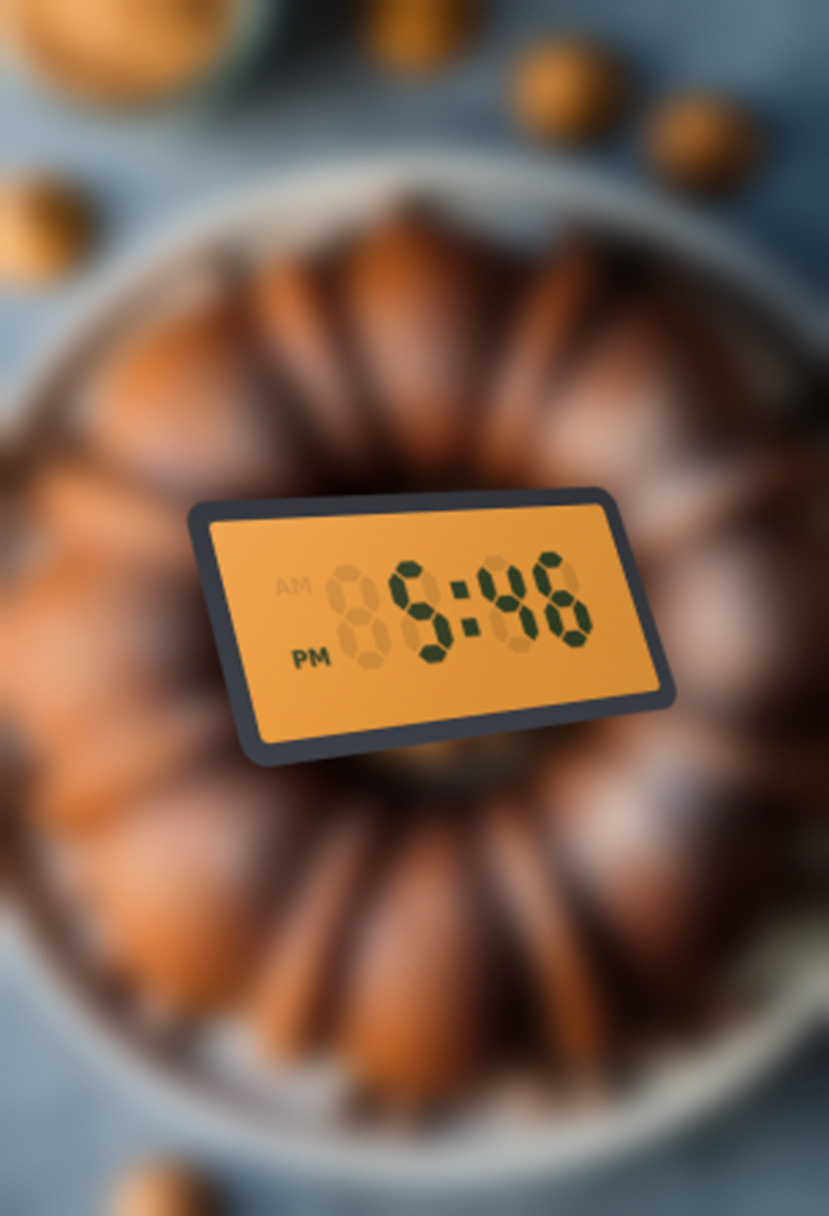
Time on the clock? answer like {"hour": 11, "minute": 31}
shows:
{"hour": 5, "minute": 46}
